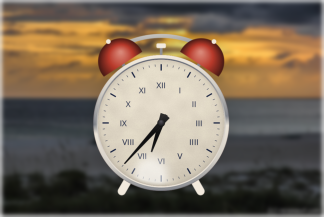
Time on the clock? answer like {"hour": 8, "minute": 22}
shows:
{"hour": 6, "minute": 37}
